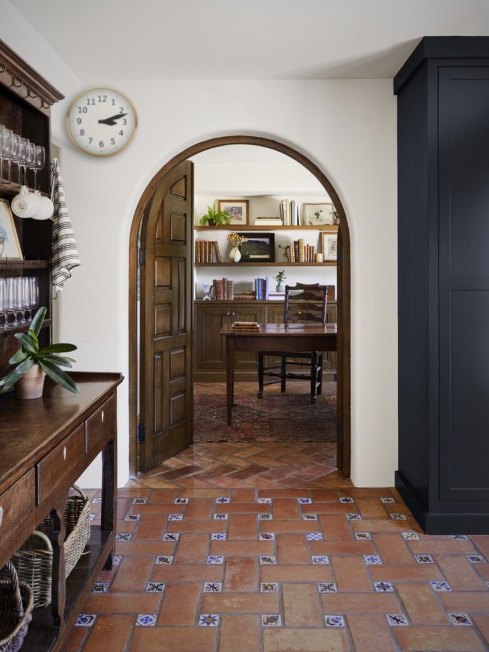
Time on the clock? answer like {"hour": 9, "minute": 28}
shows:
{"hour": 3, "minute": 12}
